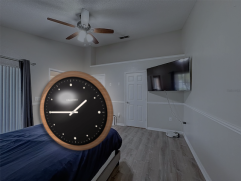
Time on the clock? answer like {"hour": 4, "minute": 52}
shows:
{"hour": 1, "minute": 45}
